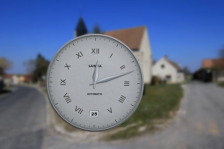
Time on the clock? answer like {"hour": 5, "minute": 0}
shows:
{"hour": 12, "minute": 12}
